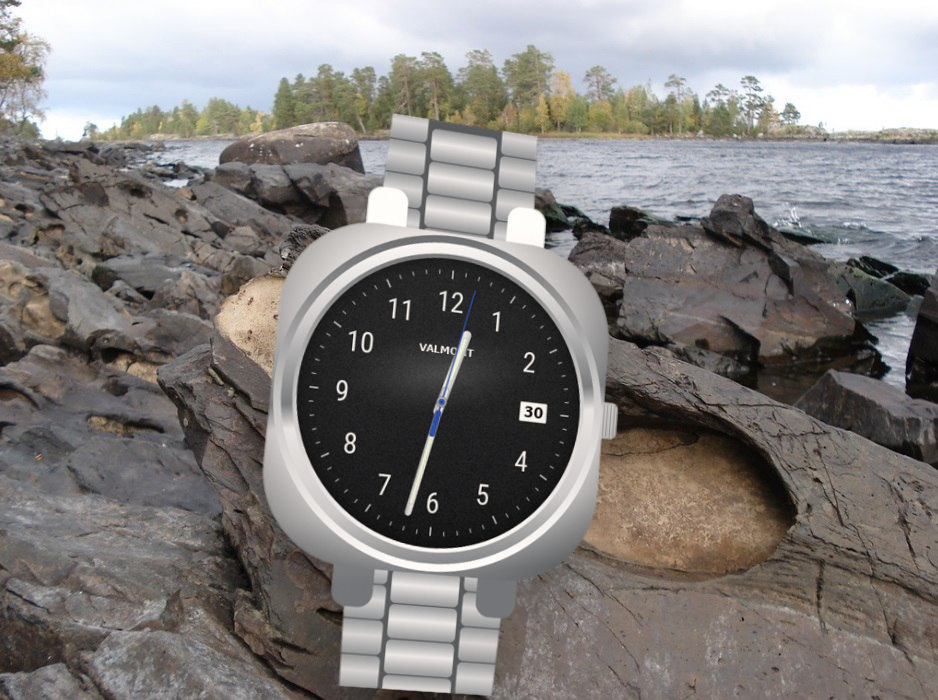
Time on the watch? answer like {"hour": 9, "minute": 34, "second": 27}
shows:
{"hour": 12, "minute": 32, "second": 2}
